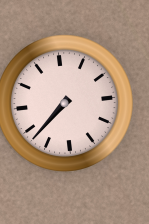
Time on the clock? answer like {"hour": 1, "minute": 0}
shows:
{"hour": 7, "minute": 38}
